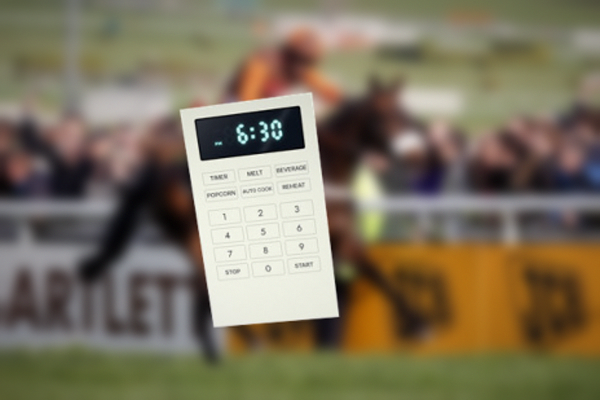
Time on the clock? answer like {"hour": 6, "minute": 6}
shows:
{"hour": 6, "minute": 30}
